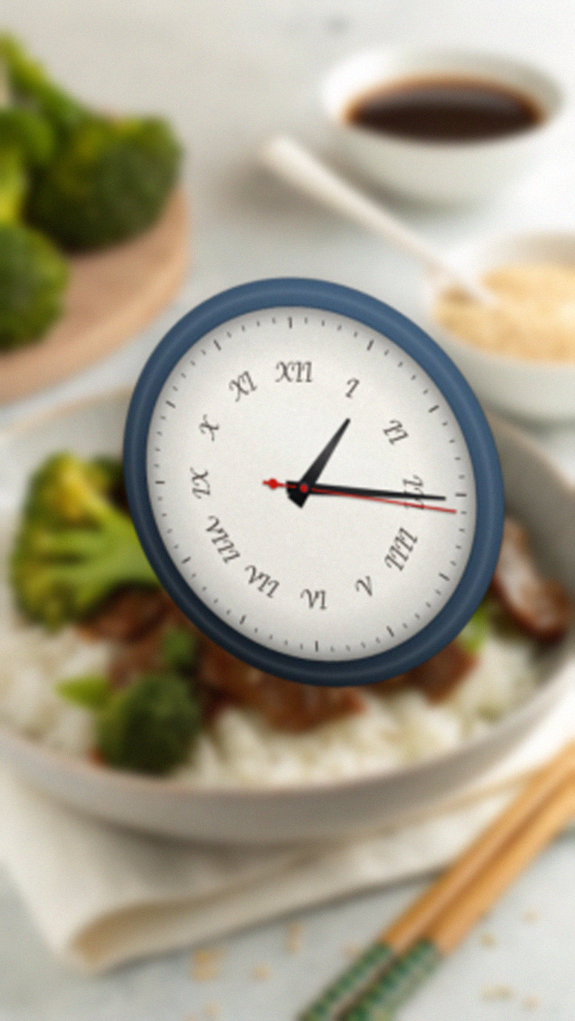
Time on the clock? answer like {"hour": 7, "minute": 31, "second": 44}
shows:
{"hour": 1, "minute": 15, "second": 16}
